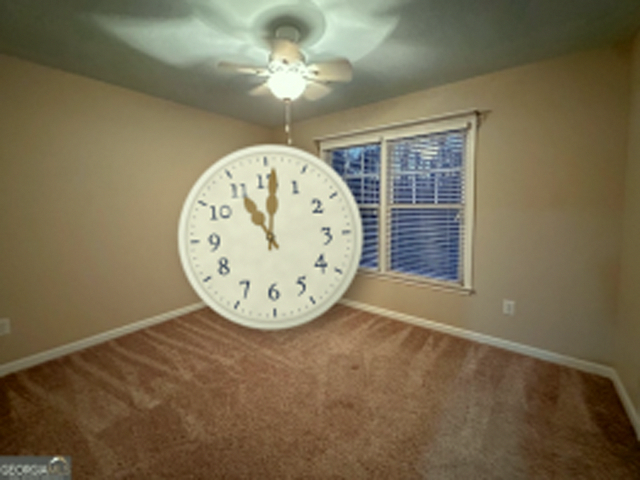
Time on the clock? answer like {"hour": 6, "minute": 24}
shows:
{"hour": 11, "minute": 1}
